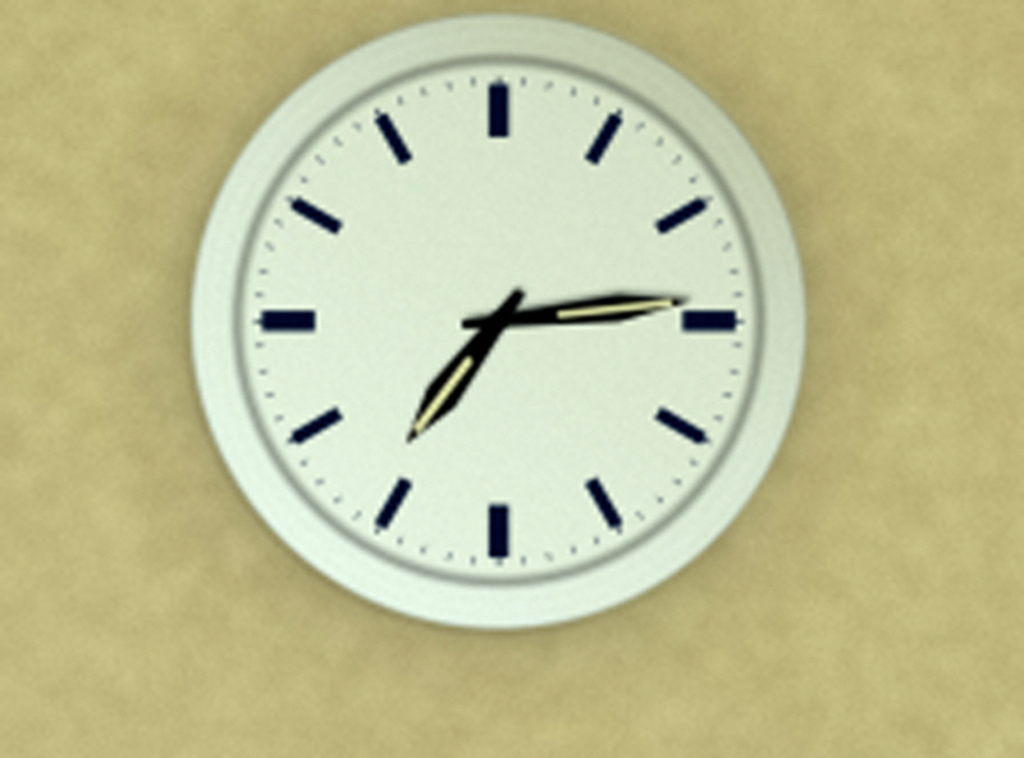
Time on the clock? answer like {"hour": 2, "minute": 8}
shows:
{"hour": 7, "minute": 14}
